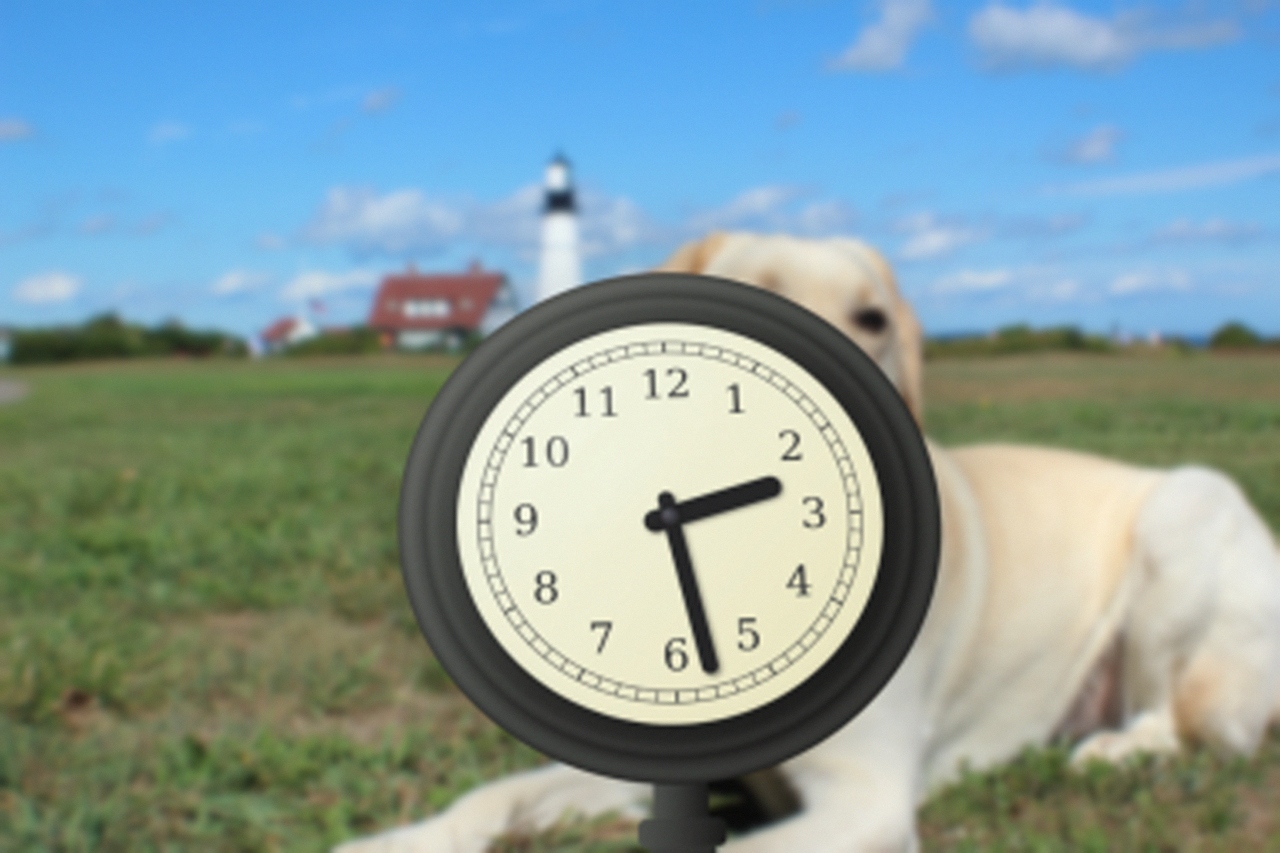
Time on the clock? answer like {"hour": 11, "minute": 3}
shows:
{"hour": 2, "minute": 28}
